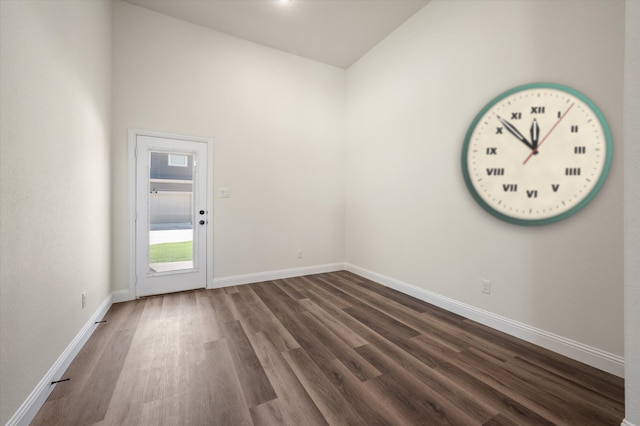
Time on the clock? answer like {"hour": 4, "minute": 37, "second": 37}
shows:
{"hour": 11, "minute": 52, "second": 6}
